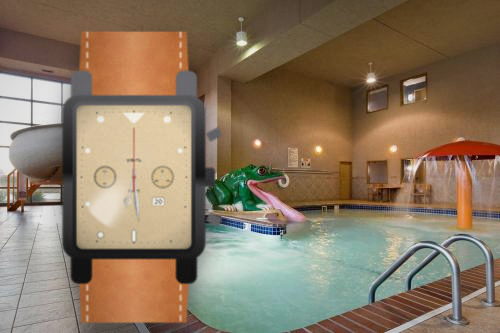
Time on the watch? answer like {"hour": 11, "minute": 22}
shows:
{"hour": 6, "minute": 29}
